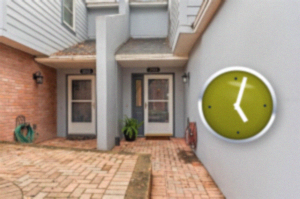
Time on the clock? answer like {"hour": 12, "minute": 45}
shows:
{"hour": 5, "minute": 3}
